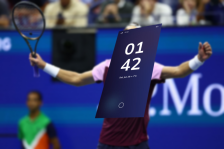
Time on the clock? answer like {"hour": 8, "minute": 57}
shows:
{"hour": 1, "minute": 42}
